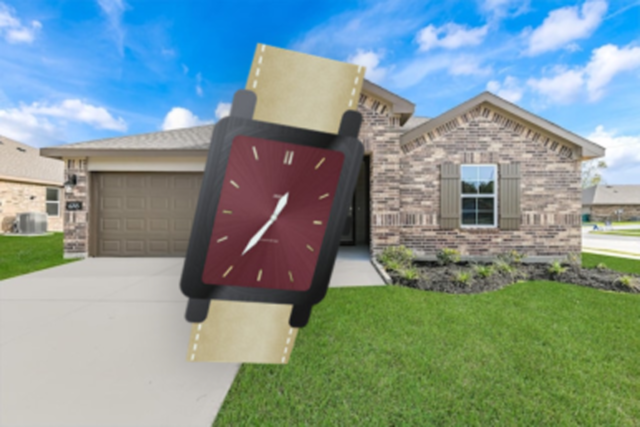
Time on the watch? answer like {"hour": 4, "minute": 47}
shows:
{"hour": 12, "minute": 35}
